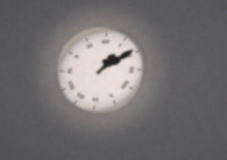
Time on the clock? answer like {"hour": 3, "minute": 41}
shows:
{"hour": 1, "minute": 9}
